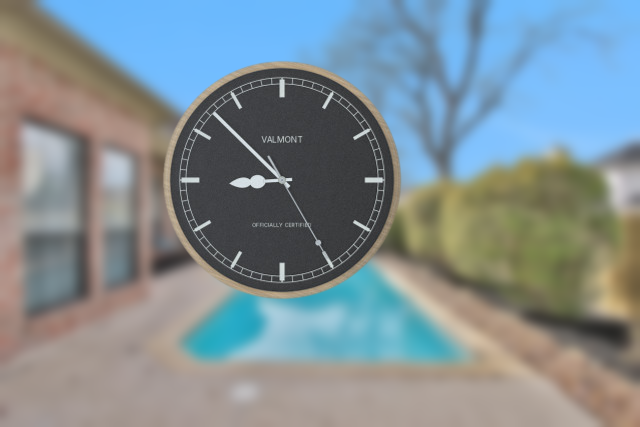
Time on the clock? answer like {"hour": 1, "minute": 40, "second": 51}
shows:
{"hour": 8, "minute": 52, "second": 25}
